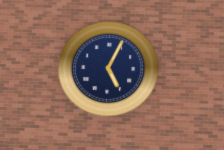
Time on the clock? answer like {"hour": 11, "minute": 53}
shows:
{"hour": 5, "minute": 4}
